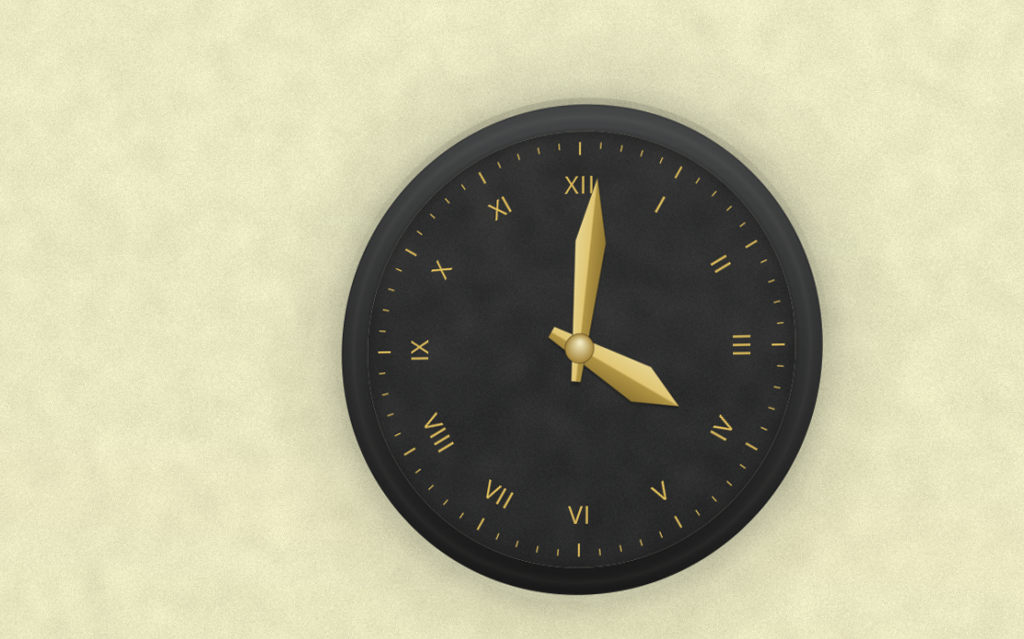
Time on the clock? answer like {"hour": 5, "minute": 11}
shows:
{"hour": 4, "minute": 1}
